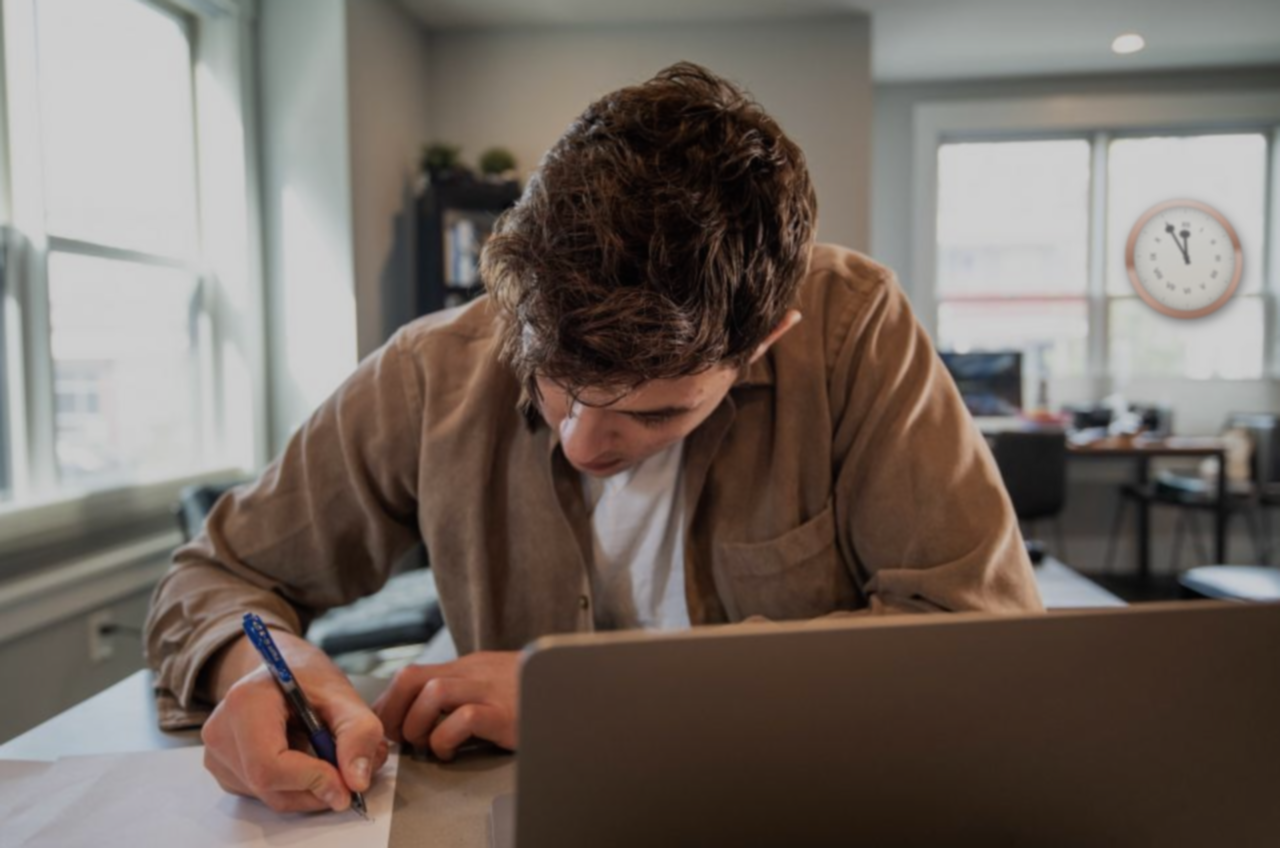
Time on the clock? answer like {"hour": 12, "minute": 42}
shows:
{"hour": 11, "minute": 55}
